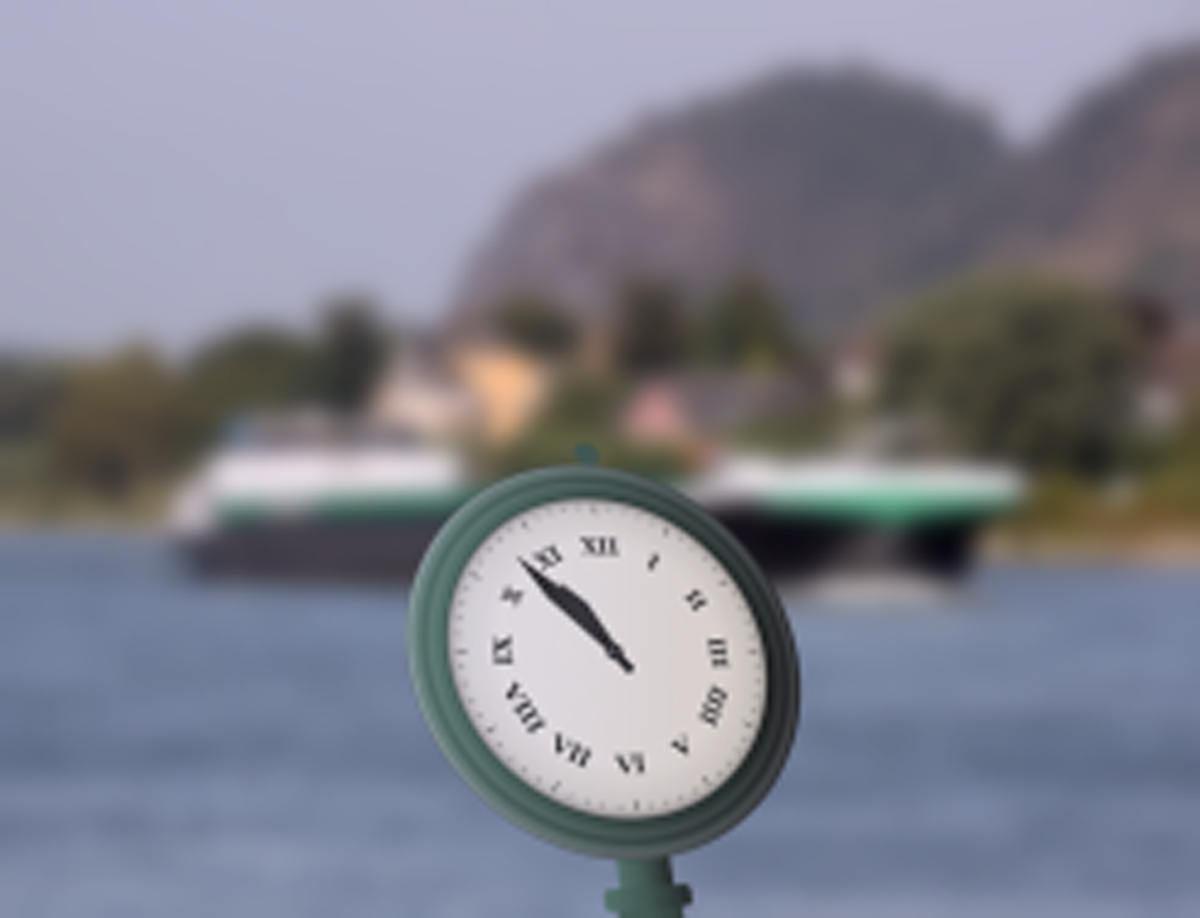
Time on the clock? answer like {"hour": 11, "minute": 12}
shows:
{"hour": 10, "minute": 53}
